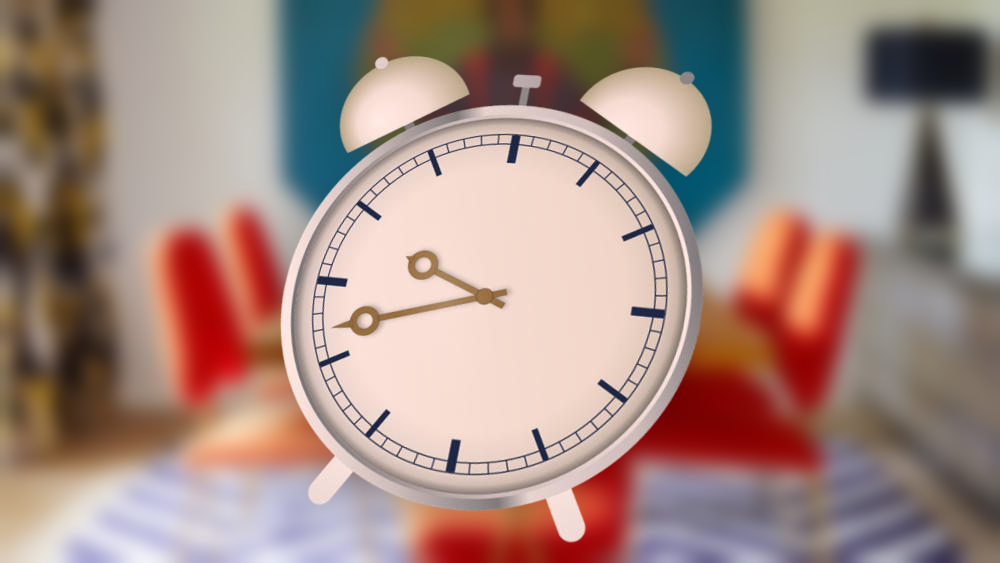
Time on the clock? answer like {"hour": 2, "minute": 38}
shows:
{"hour": 9, "minute": 42}
